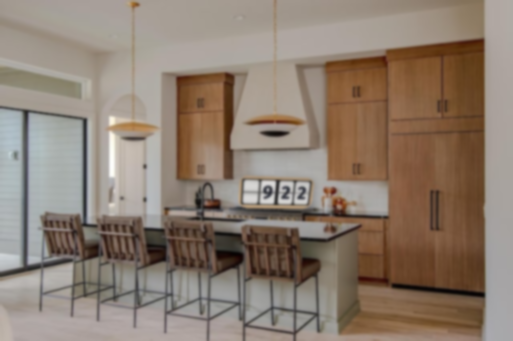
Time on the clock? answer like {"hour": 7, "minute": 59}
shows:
{"hour": 9, "minute": 22}
